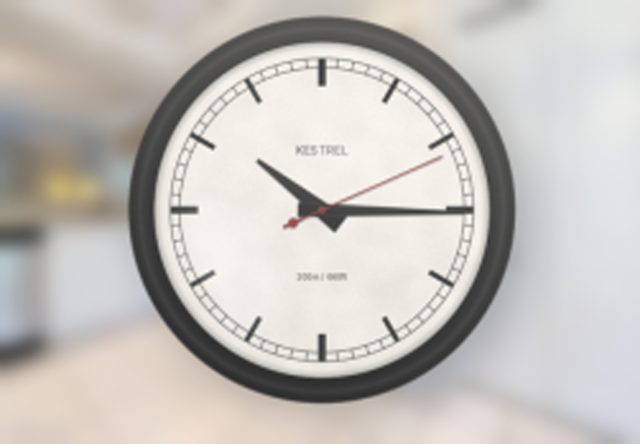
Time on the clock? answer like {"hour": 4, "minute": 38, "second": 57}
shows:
{"hour": 10, "minute": 15, "second": 11}
